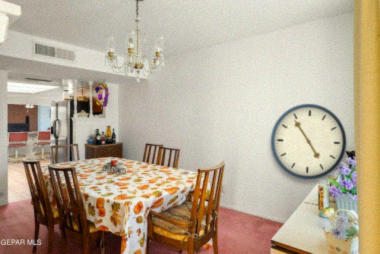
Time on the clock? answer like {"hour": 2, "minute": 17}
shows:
{"hour": 4, "minute": 54}
